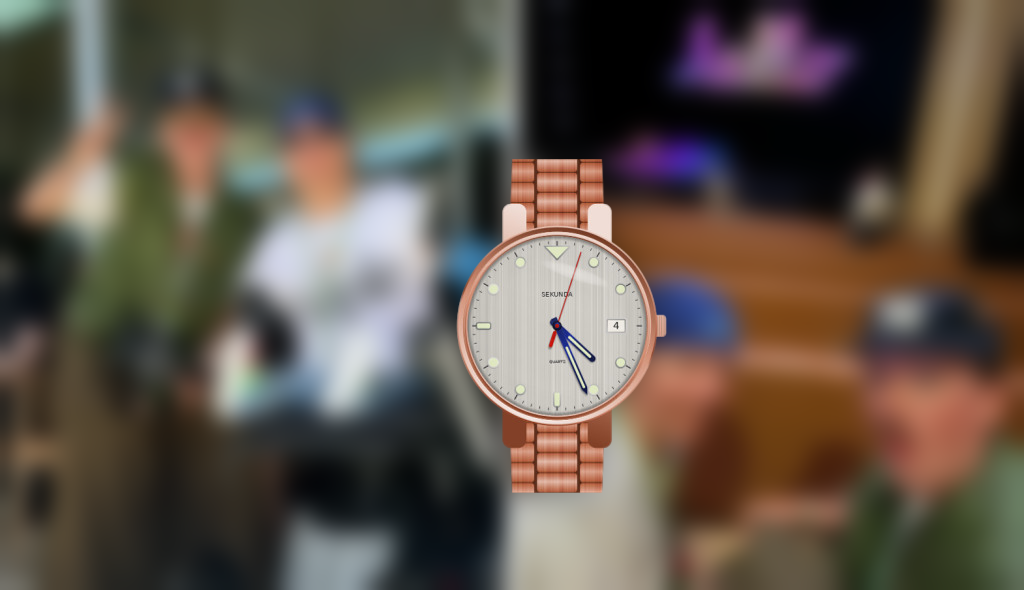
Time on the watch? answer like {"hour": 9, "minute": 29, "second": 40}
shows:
{"hour": 4, "minute": 26, "second": 3}
